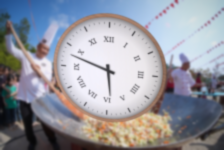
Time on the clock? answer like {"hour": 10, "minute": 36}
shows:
{"hour": 5, "minute": 48}
